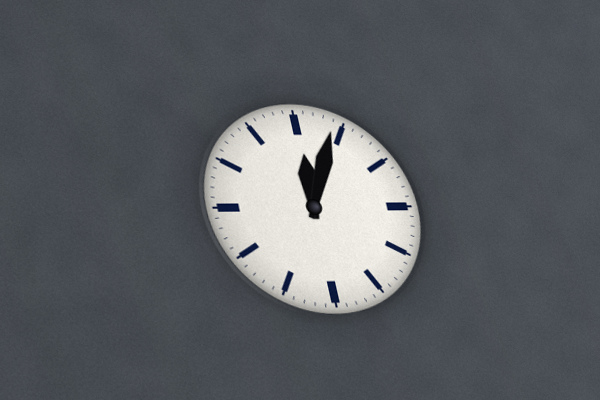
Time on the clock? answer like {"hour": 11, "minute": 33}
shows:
{"hour": 12, "minute": 4}
